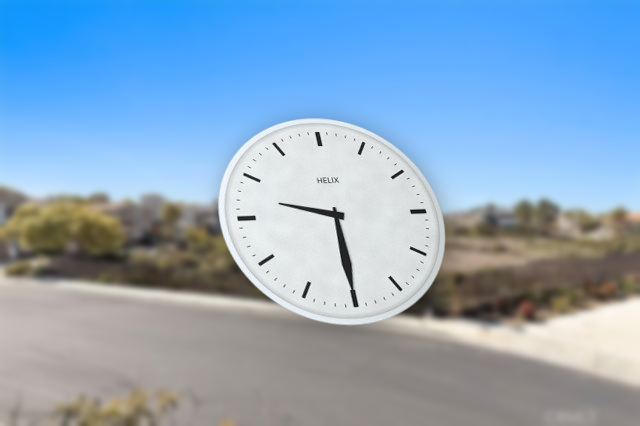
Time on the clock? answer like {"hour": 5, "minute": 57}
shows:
{"hour": 9, "minute": 30}
